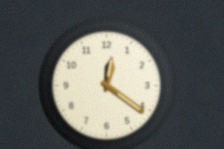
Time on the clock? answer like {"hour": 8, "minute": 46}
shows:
{"hour": 12, "minute": 21}
